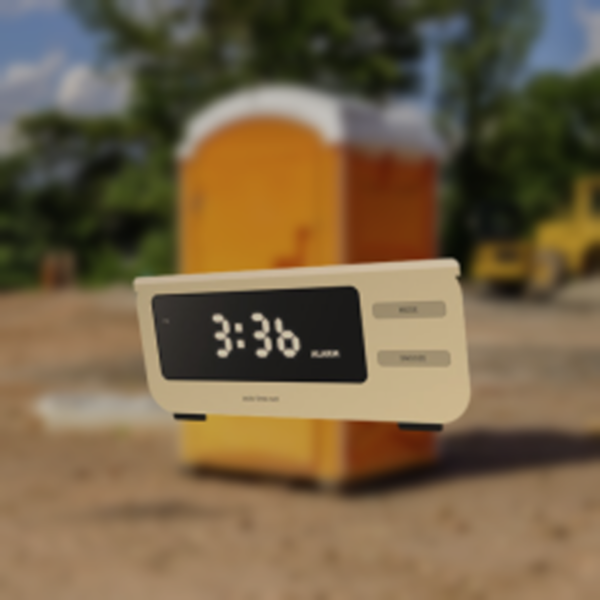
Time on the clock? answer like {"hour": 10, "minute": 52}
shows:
{"hour": 3, "minute": 36}
